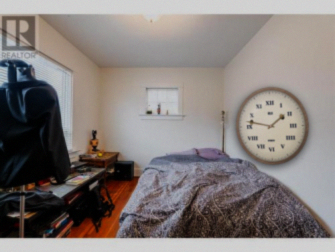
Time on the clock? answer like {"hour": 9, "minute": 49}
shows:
{"hour": 1, "minute": 47}
